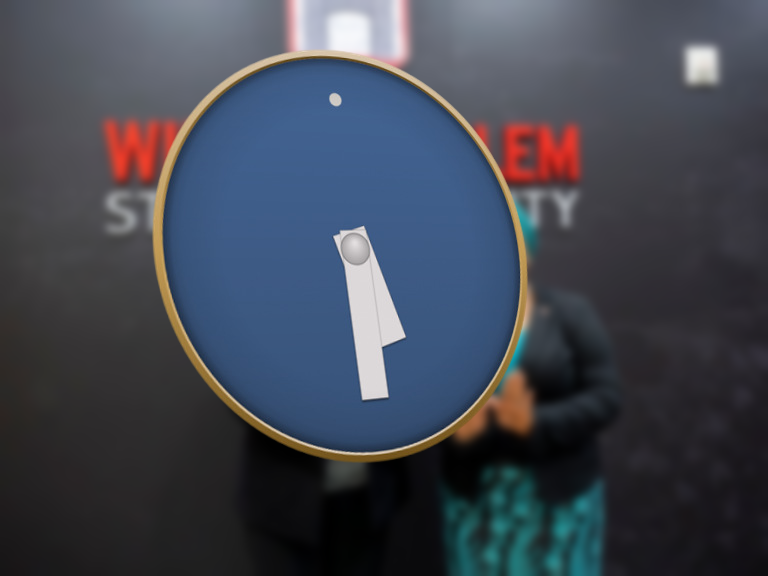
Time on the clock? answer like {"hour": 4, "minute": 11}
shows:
{"hour": 5, "minute": 30}
